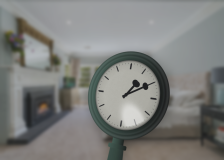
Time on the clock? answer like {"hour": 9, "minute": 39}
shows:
{"hour": 1, "minute": 10}
